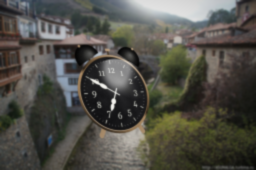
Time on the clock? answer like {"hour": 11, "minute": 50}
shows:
{"hour": 6, "minute": 50}
